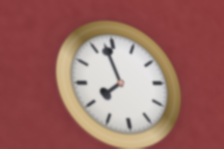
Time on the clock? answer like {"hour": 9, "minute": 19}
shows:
{"hour": 7, "minute": 58}
